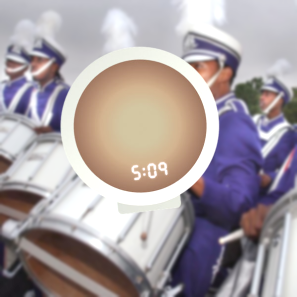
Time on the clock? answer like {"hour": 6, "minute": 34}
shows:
{"hour": 5, "minute": 9}
